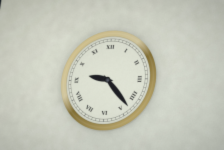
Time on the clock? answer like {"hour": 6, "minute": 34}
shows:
{"hour": 9, "minute": 23}
